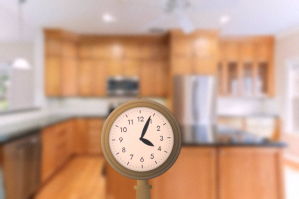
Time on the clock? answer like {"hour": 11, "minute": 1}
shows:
{"hour": 4, "minute": 4}
